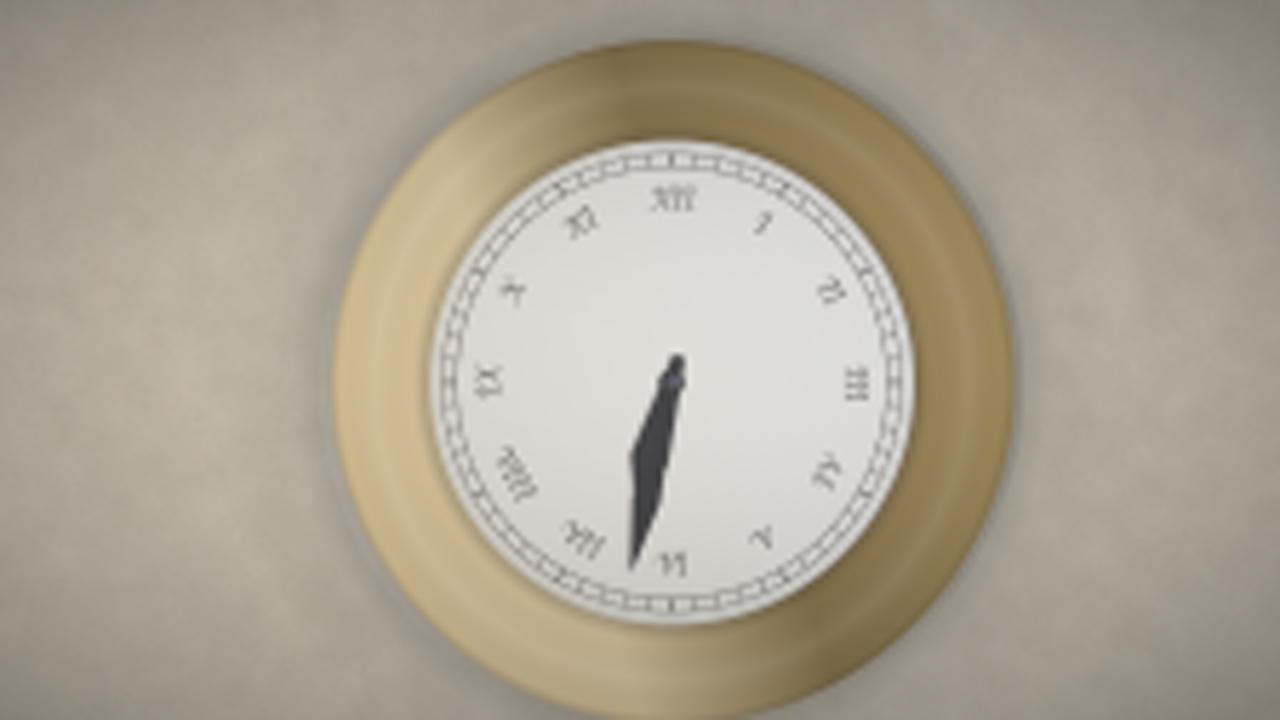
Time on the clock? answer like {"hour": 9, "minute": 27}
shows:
{"hour": 6, "minute": 32}
